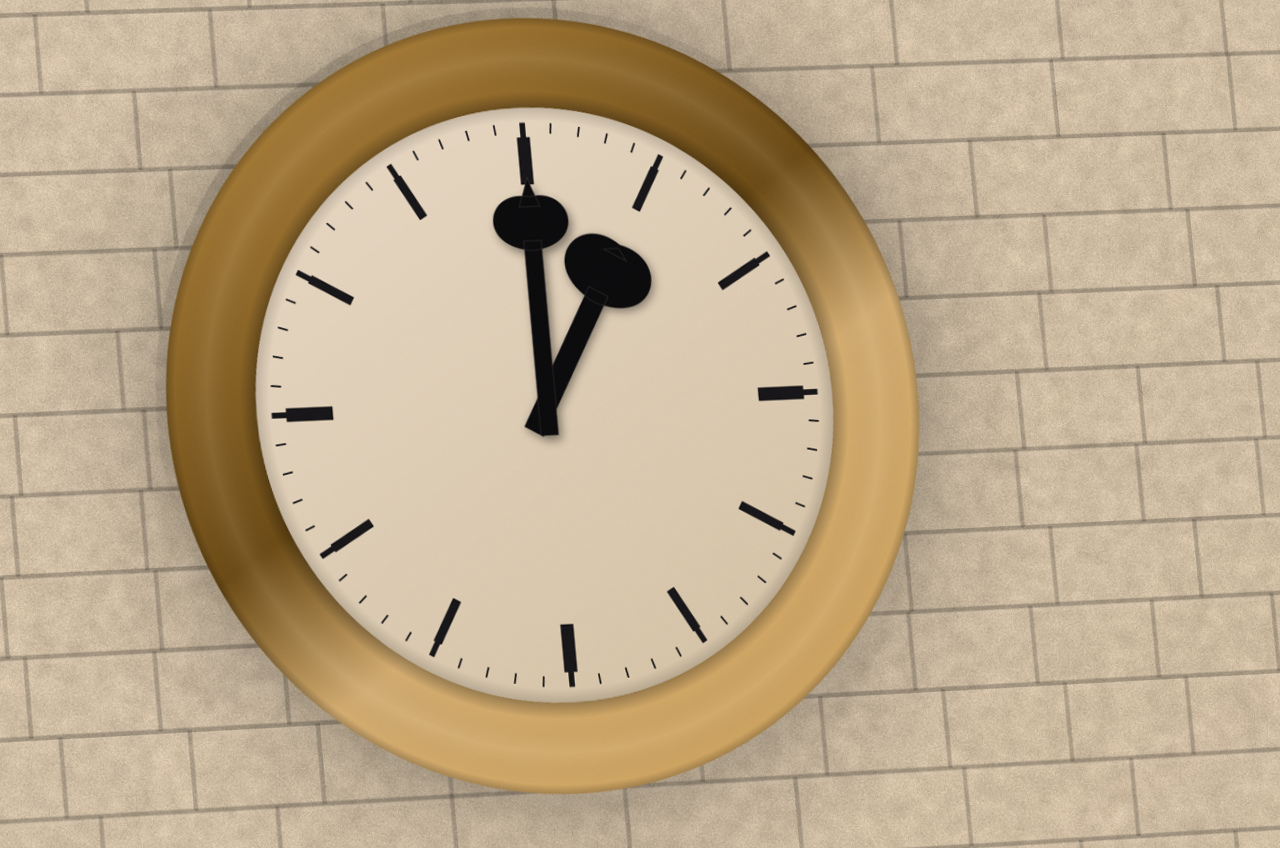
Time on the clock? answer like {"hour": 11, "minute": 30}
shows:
{"hour": 1, "minute": 0}
